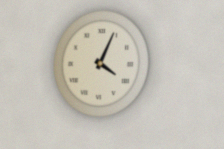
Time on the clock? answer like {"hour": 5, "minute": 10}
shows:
{"hour": 4, "minute": 4}
